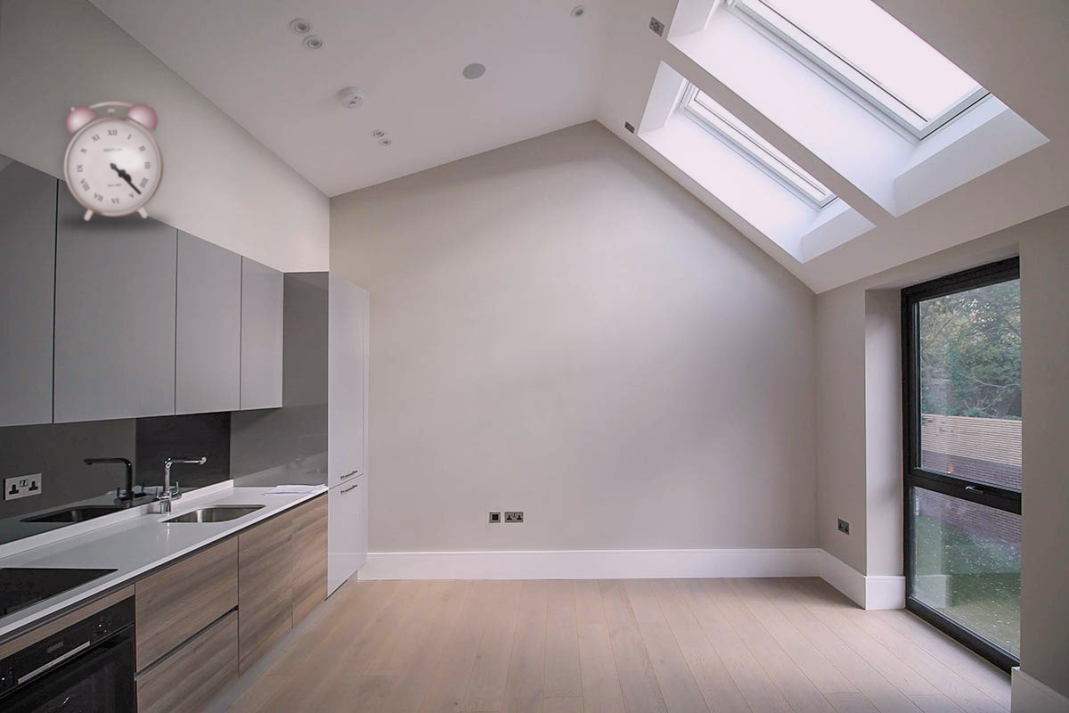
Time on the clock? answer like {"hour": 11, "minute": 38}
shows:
{"hour": 4, "minute": 23}
